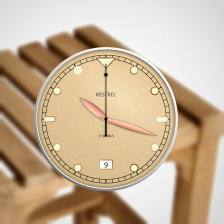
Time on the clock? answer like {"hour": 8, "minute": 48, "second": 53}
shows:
{"hour": 10, "minute": 18, "second": 0}
